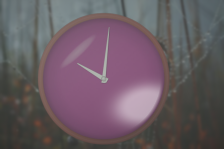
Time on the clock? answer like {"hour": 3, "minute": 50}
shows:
{"hour": 10, "minute": 1}
